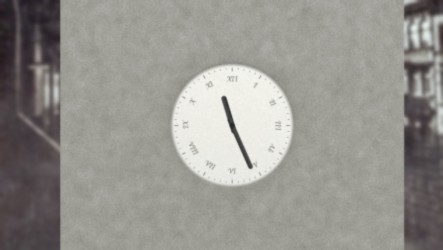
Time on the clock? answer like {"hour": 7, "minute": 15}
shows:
{"hour": 11, "minute": 26}
